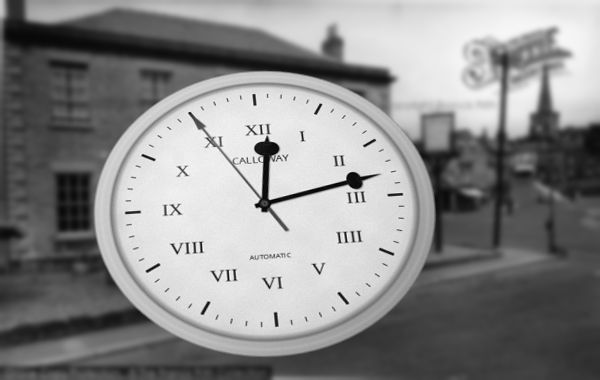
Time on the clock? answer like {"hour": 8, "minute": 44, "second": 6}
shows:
{"hour": 12, "minute": 12, "second": 55}
